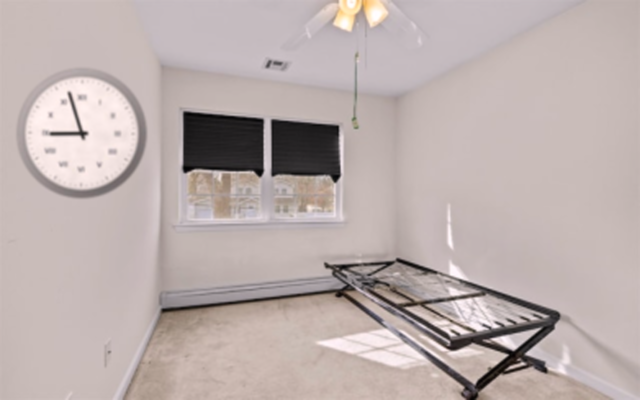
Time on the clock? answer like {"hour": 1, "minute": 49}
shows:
{"hour": 8, "minute": 57}
